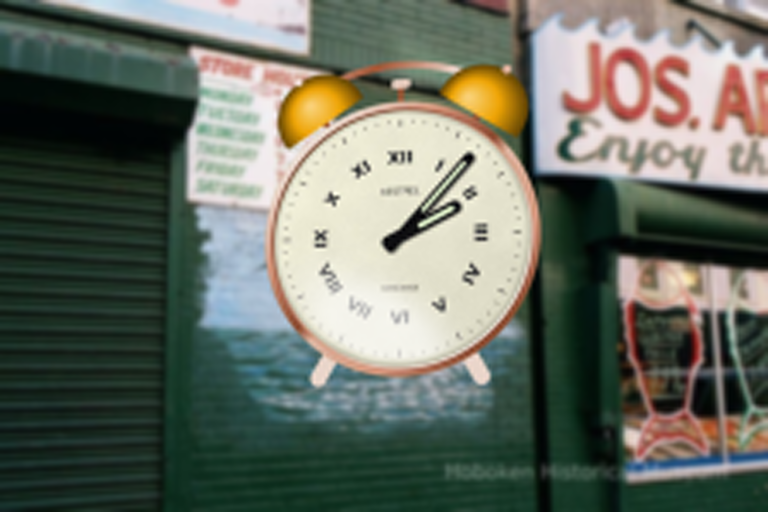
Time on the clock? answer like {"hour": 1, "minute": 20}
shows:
{"hour": 2, "minute": 7}
